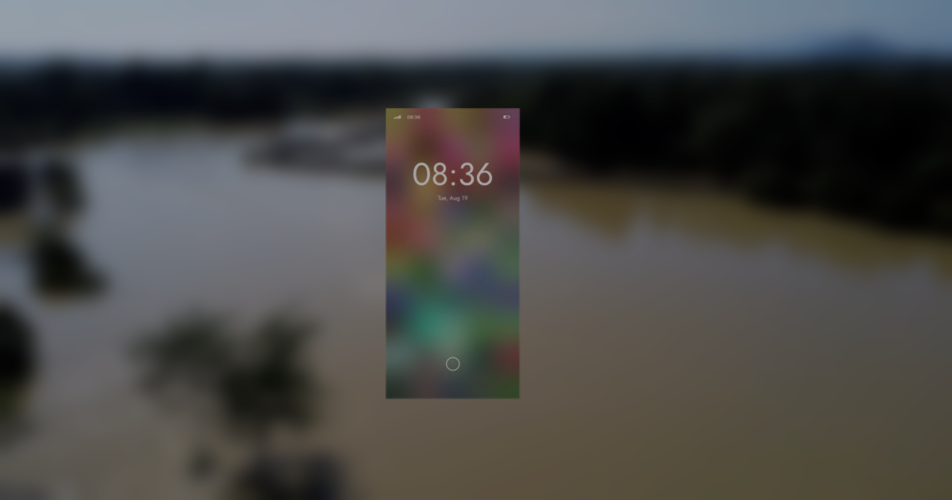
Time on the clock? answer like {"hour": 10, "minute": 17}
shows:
{"hour": 8, "minute": 36}
